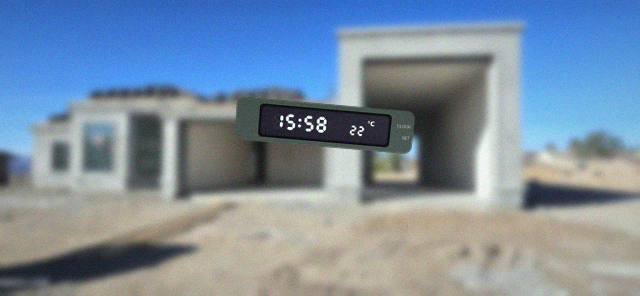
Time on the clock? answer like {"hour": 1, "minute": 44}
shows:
{"hour": 15, "minute": 58}
